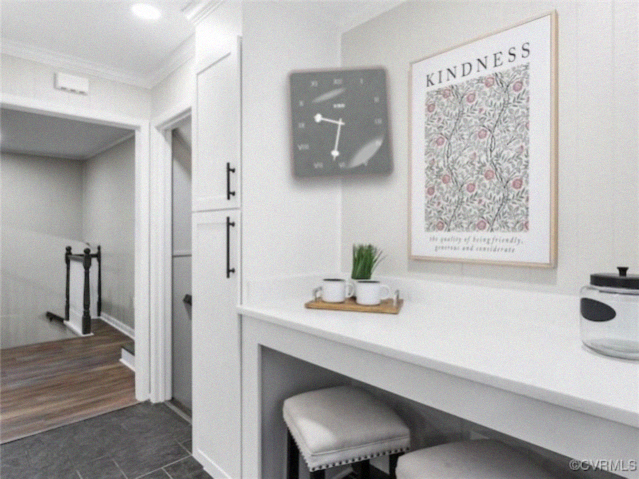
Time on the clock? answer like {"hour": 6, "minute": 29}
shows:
{"hour": 9, "minute": 32}
